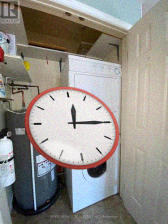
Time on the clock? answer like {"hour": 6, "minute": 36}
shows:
{"hour": 12, "minute": 15}
